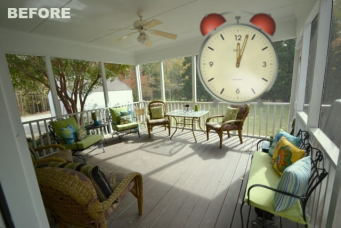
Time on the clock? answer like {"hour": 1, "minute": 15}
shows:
{"hour": 12, "minute": 3}
